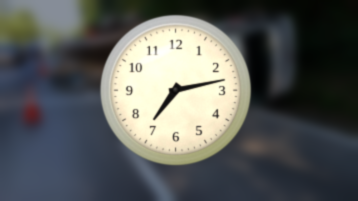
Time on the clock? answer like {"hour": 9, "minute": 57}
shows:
{"hour": 7, "minute": 13}
